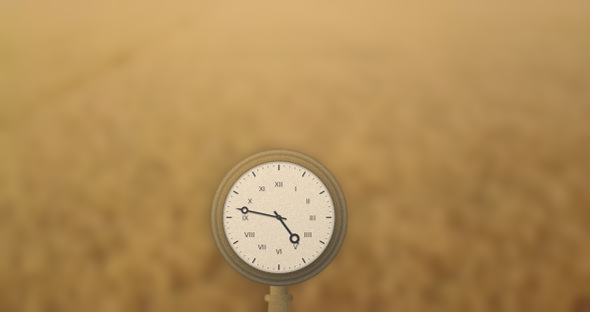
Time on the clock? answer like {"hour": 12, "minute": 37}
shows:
{"hour": 4, "minute": 47}
